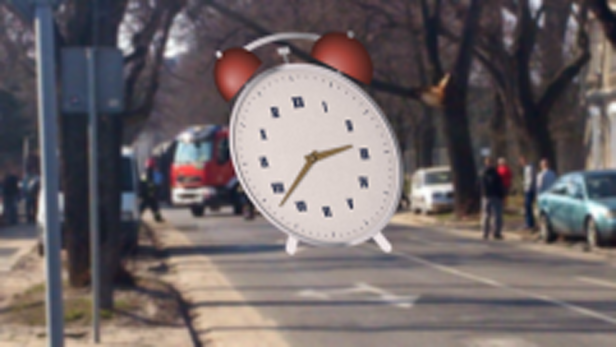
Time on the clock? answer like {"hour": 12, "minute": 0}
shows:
{"hour": 2, "minute": 38}
